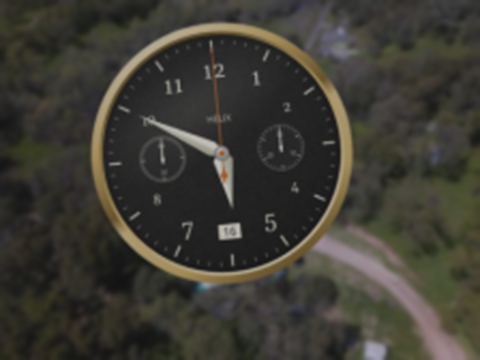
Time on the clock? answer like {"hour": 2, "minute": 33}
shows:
{"hour": 5, "minute": 50}
